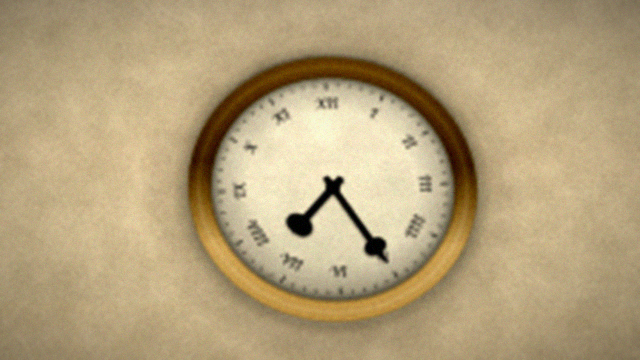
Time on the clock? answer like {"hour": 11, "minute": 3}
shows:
{"hour": 7, "minute": 25}
